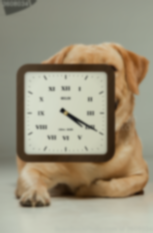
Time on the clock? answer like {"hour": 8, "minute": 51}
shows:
{"hour": 4, "minute": 20}
